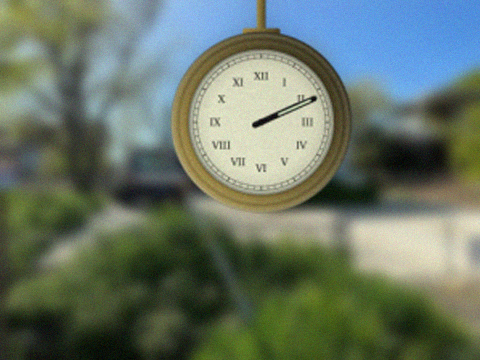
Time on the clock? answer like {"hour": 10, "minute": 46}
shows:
{"hour": 2, "minute": 11}
